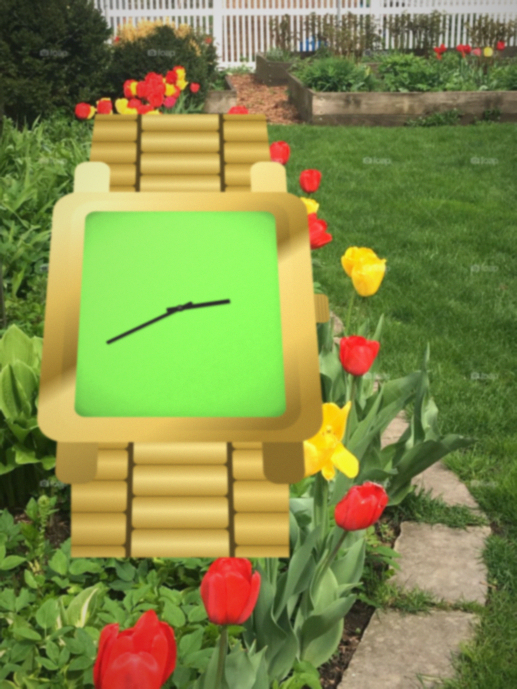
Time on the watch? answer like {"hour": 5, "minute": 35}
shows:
{"hour": 2, "minute": 40}
